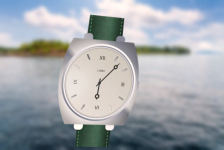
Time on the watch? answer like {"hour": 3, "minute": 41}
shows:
{"hour": 6, "minute": 7}
